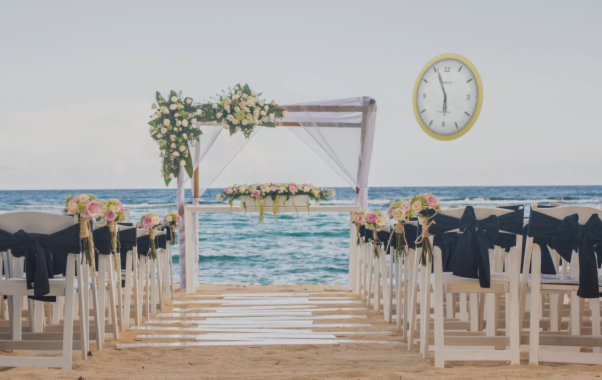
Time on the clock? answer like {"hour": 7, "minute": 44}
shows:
{"hour": 5, "minute": 56}
